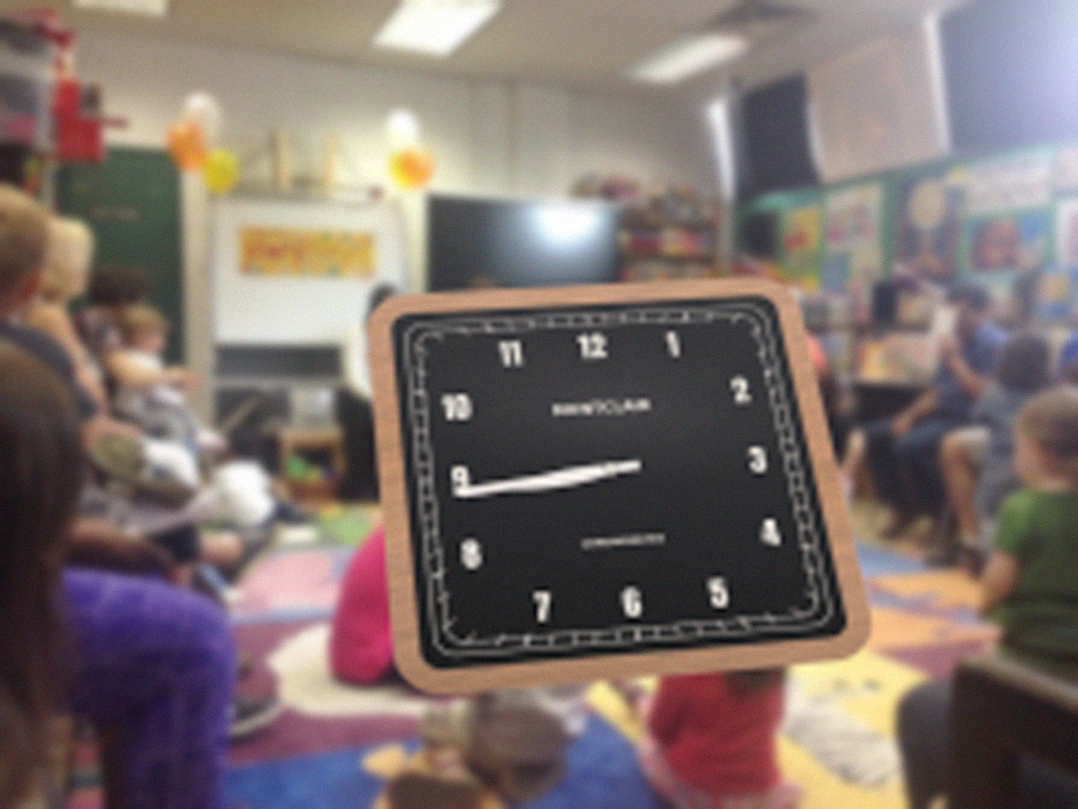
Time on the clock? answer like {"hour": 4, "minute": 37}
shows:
{"hour": 8, "minute": 44}
